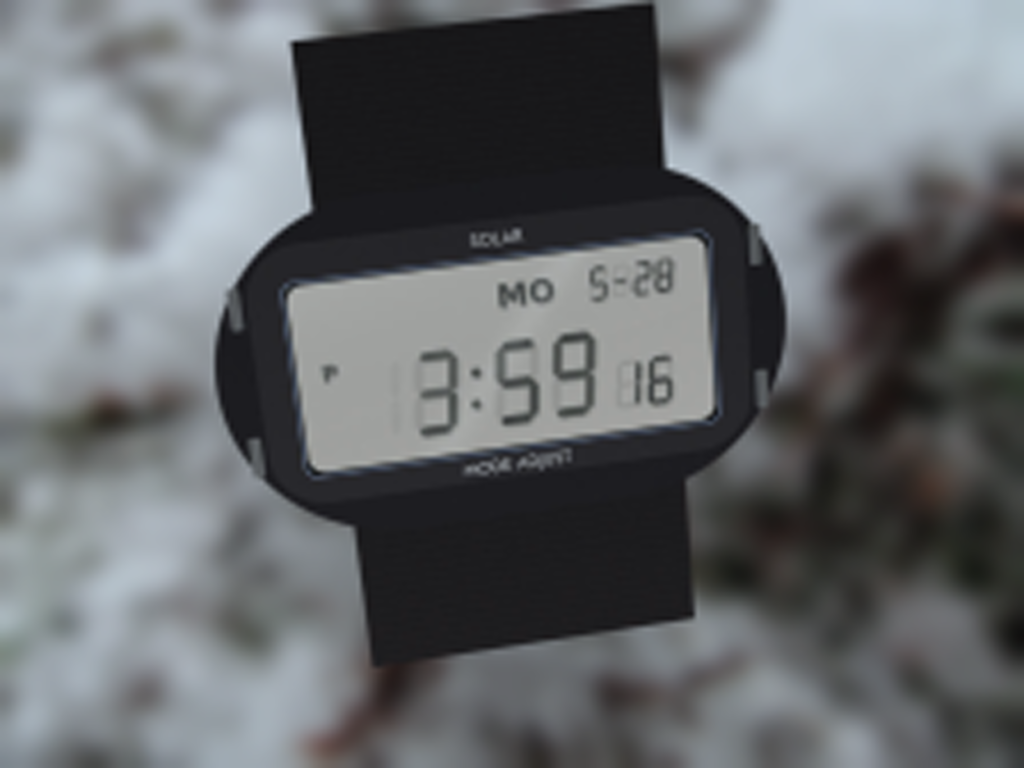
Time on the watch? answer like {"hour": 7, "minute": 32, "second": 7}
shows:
{"hour": 3, "minute": 59, "second": 16}
